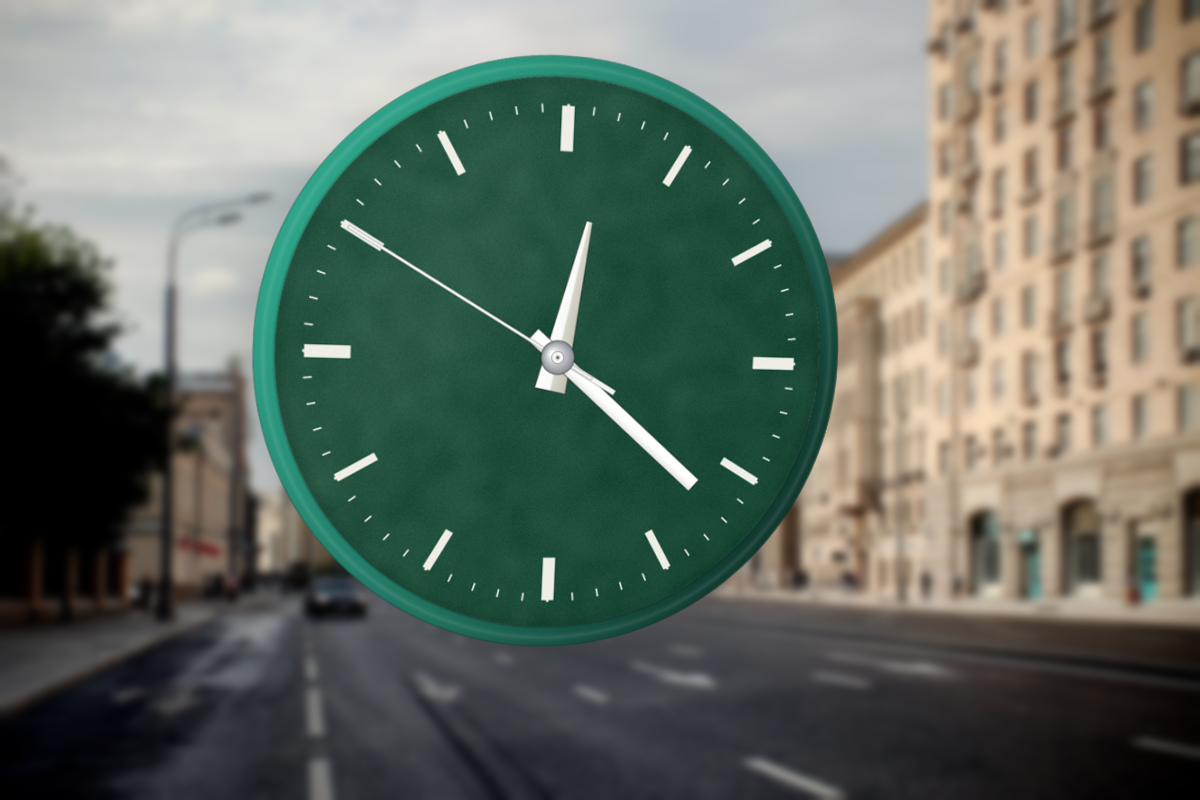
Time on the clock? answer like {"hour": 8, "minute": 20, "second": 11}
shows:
{"hour": 12, "minute": 21, "second": 50}
